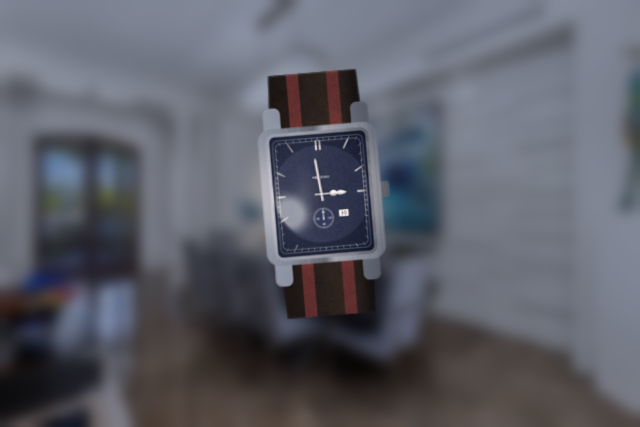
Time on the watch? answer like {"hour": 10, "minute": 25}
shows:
{"hour": 2, "minute": 59}
